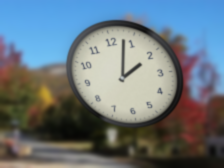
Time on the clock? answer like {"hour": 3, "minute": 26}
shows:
{"hour": 2, "minute": 3}
